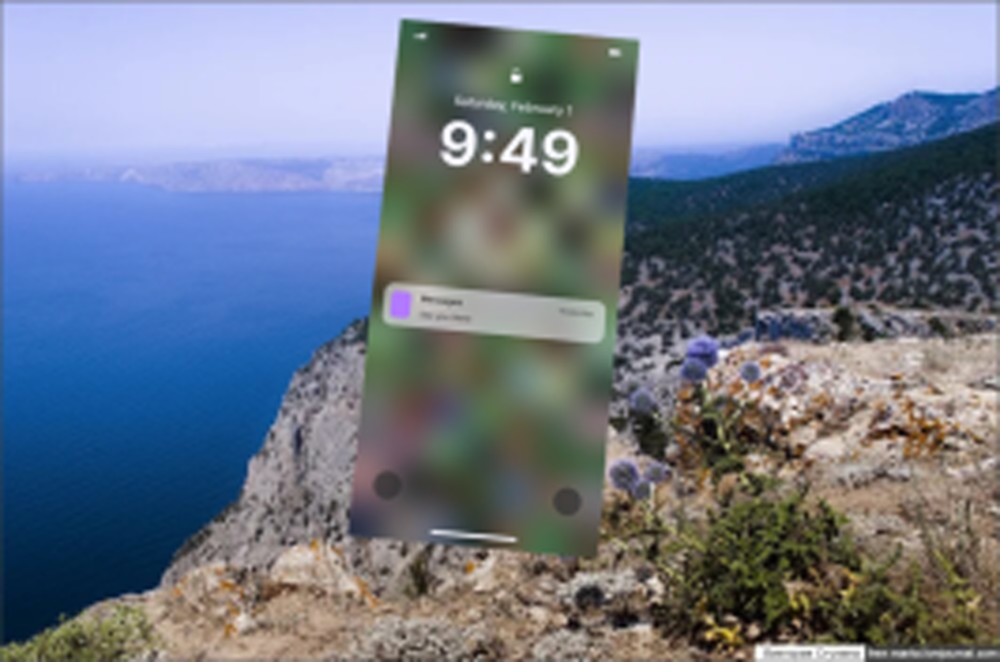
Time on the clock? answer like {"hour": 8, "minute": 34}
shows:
{"hour": 9, "minute": 49}
